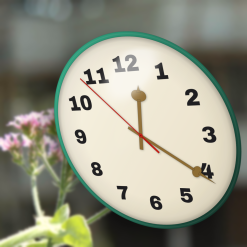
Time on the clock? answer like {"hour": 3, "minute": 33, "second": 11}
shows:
{"hour": 12, "minute": 20, "second": 53}
